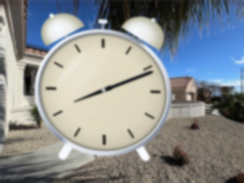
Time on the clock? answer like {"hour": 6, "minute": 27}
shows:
{"hour": 8, "minute": 11}
